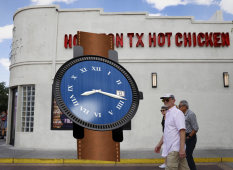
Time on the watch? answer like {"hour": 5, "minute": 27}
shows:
{"hour": 8, "minute": 17}
